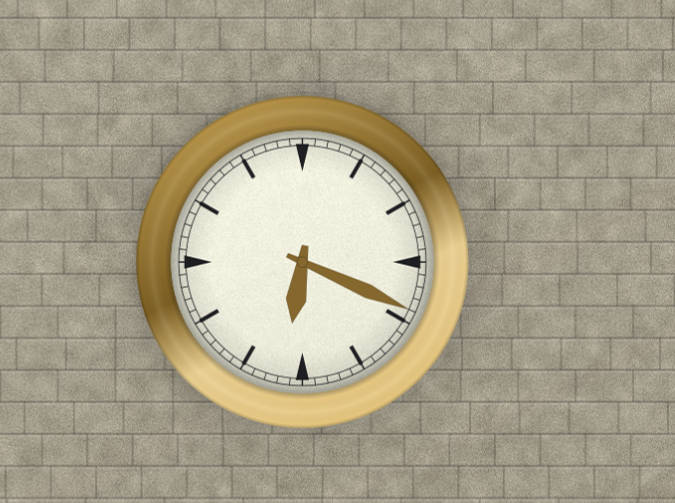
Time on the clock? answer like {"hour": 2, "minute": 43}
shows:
{"hour": 6, "minute": 19}
